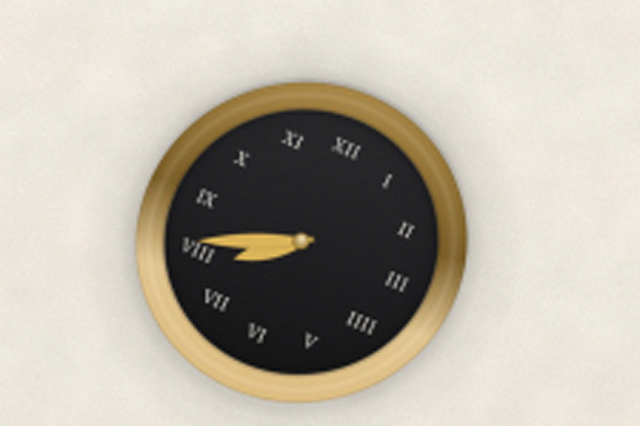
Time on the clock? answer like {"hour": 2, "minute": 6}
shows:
{"hour": 7, "minute": 41}
